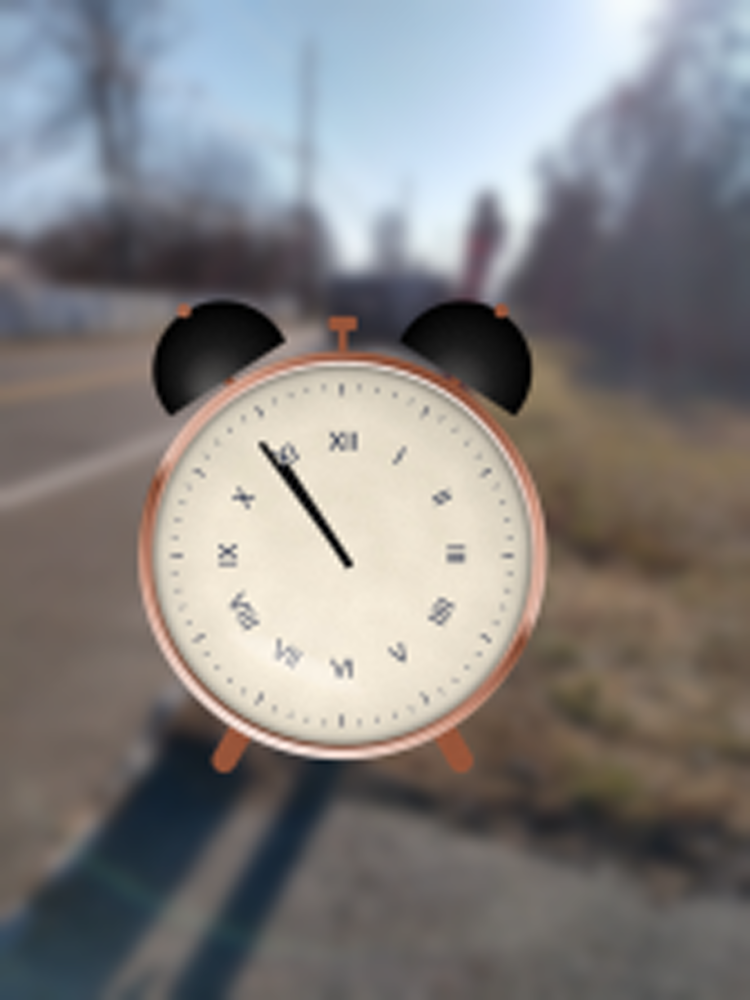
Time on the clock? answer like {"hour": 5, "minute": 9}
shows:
{"hour": 10, "minute": 54}
